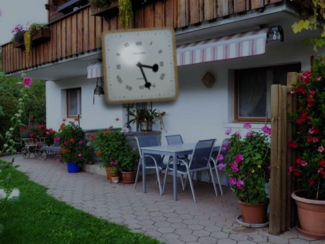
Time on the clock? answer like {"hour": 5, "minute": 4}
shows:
{"hour": 3, "minute": 27}
